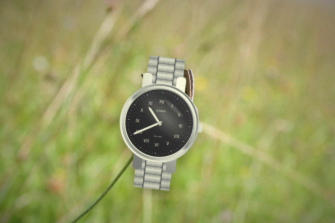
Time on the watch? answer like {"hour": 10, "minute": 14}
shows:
{"hour": 10, "minute": 40}
